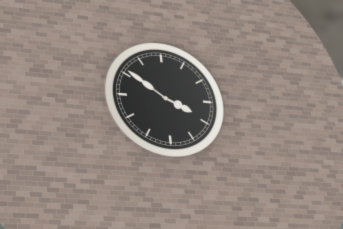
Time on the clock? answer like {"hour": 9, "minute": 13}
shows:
{"hour": 3, "minute": 51}
